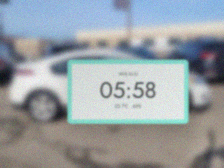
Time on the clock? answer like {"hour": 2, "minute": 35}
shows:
{"hour": 5, "minute": 58}
